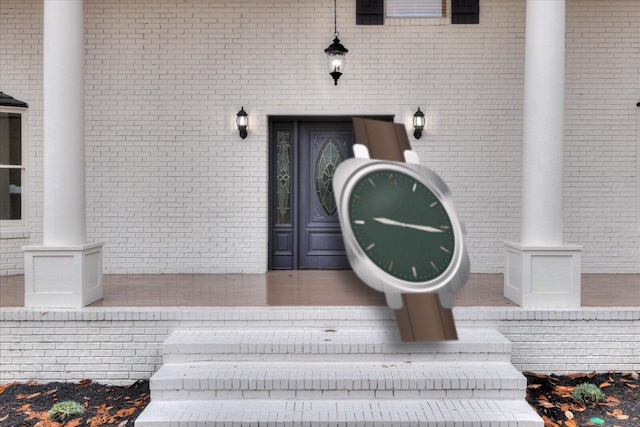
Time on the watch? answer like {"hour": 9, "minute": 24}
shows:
{"hour": 9, "minute": 16}
